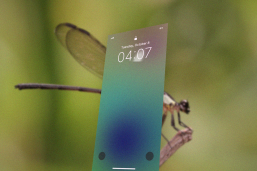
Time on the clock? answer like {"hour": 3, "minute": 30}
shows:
{"hour": 4, "minute": 7}
